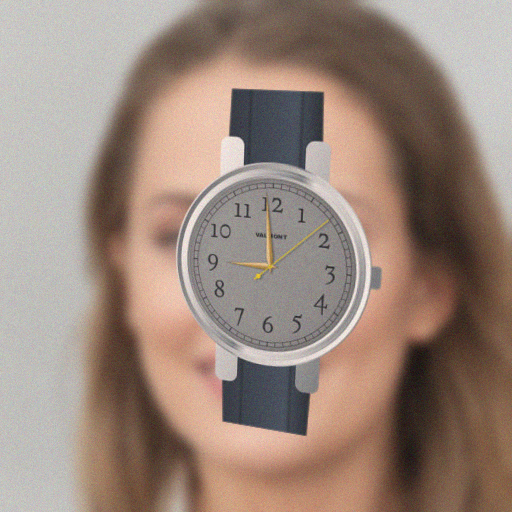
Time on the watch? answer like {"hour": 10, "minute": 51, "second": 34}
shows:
{"hour": 8, "minute": 59, "second": 8}
